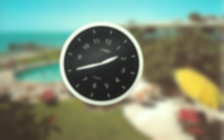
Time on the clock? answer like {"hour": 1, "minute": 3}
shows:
{"hour": 1, "minute": 40}
